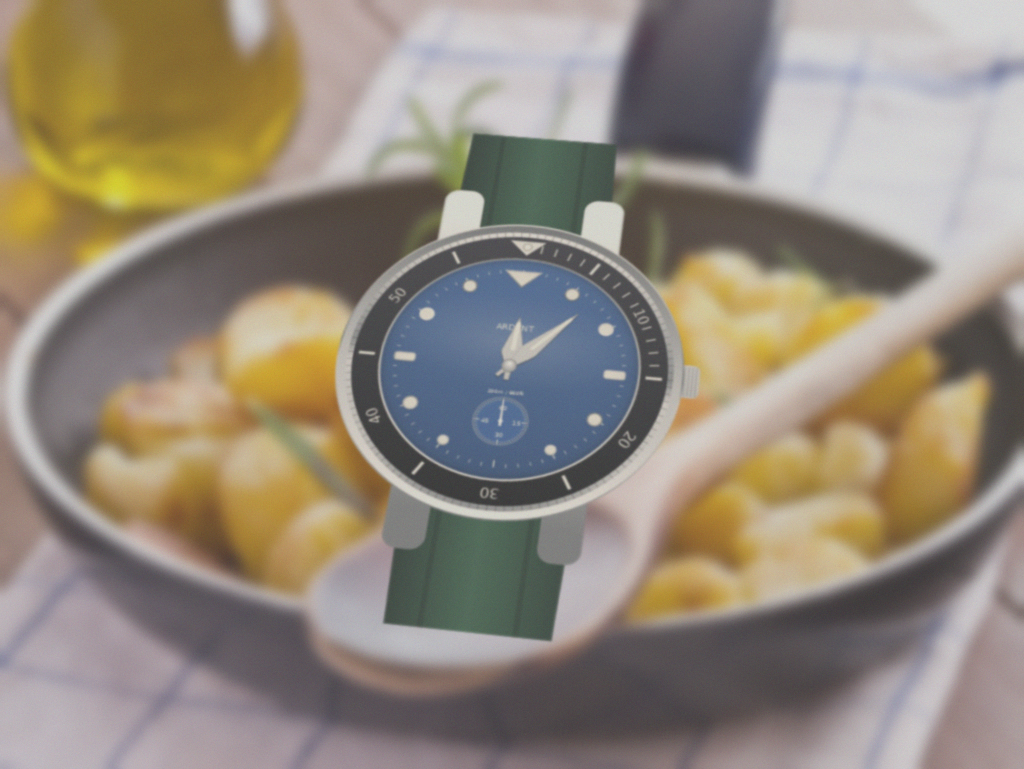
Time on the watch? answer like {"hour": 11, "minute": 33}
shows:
{"hour": 12, "minute": 7}
